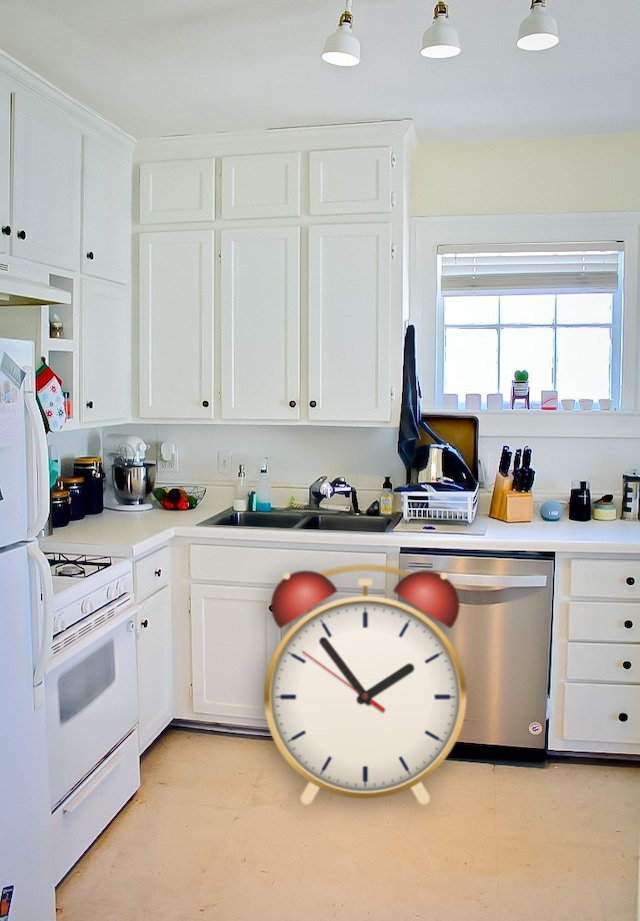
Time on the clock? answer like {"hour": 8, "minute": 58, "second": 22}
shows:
{"hour": 1, "minute": 53, "second": 51}
